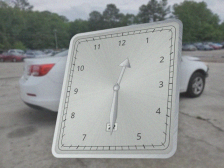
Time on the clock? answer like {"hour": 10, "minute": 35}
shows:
{"hour": 12, "minute": 30}
